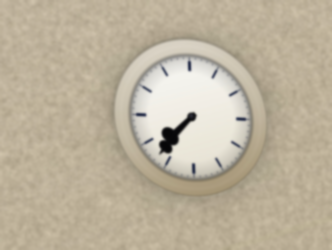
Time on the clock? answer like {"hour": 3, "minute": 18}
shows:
{"hour": 7, "minute": 37}
